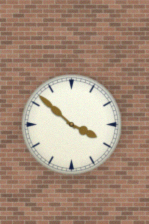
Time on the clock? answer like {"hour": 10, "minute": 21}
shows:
{"hour": 3, "minute": 52}
